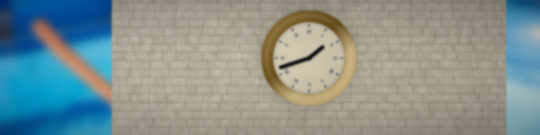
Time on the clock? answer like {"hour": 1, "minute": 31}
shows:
{"hour": 1, "minute": 42}
